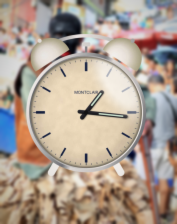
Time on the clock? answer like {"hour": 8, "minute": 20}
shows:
{"hour": 1, "minute": 16}
